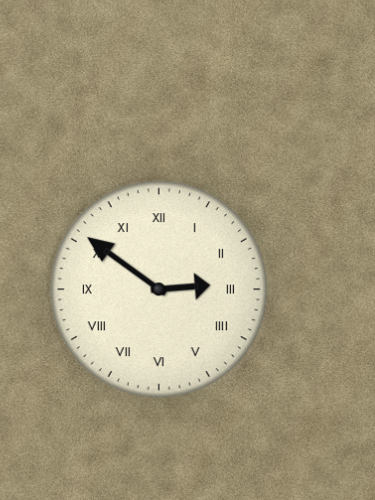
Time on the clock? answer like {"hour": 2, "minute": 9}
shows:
{"hour": 2, "minute": 51}
